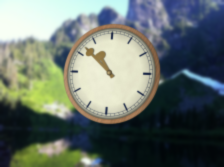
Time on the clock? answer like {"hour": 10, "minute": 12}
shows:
{"hour": 10, "minute": 52}
